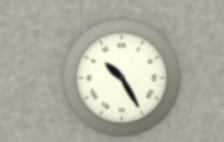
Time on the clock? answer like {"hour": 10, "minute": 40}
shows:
{"hour": 10, "minute": 25}
